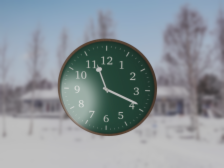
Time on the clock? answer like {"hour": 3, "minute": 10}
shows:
{"hour": 11, "minute": 19}
